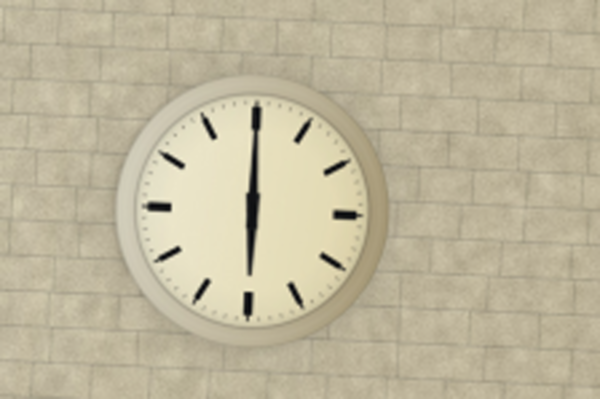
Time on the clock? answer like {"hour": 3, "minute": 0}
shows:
{"hour": 6, "minute": 0}
